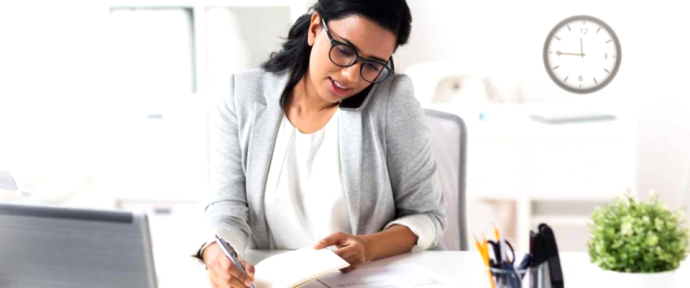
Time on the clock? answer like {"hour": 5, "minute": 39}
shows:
{"hour": 11, "minute": 45}
